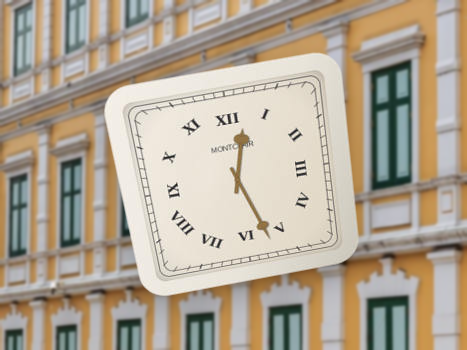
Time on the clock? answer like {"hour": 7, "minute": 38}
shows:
{"hour": 12, "minute": 27}
